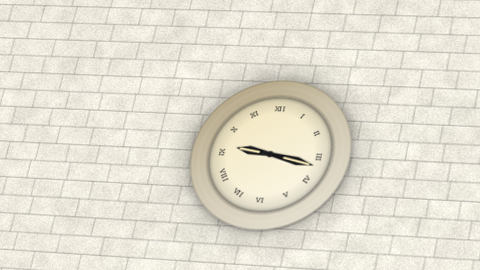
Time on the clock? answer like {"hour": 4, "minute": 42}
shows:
{"hour": 9, "minute": 17}
